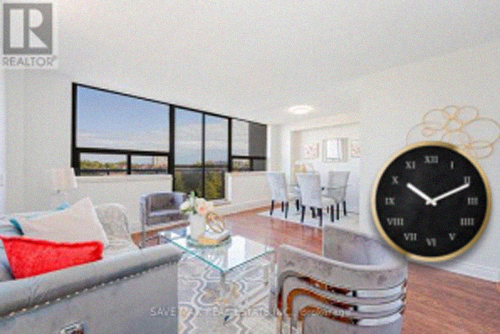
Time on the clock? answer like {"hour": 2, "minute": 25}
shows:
{"hour": 10, "minute": 11}
